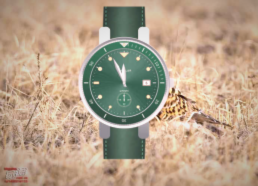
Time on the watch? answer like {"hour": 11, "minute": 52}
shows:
{"hour": 11, "minute": 56}
